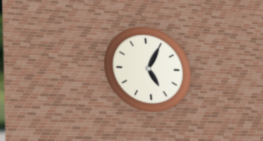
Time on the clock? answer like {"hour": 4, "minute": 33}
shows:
{"hour": 5, "minute": 5}
